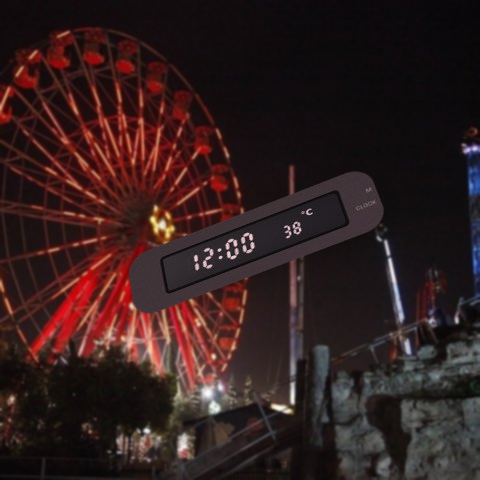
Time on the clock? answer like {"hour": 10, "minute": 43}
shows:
{"hour": 12, "minute": 0}
